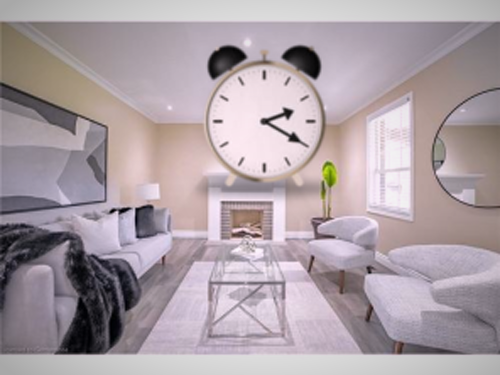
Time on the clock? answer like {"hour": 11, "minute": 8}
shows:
{"hour": 2, "minute": 20}
